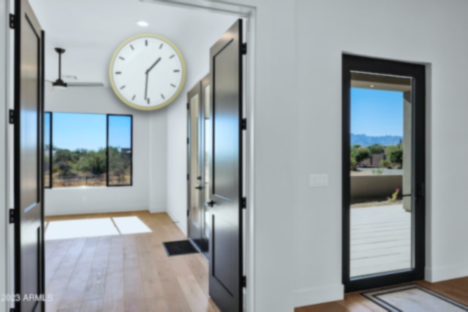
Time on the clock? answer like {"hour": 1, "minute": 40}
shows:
{"hour": 1, "minute": 31}
